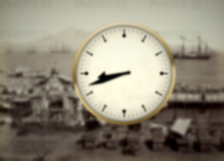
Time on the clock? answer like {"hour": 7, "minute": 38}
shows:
{"hour": 8, "minute": 42}
